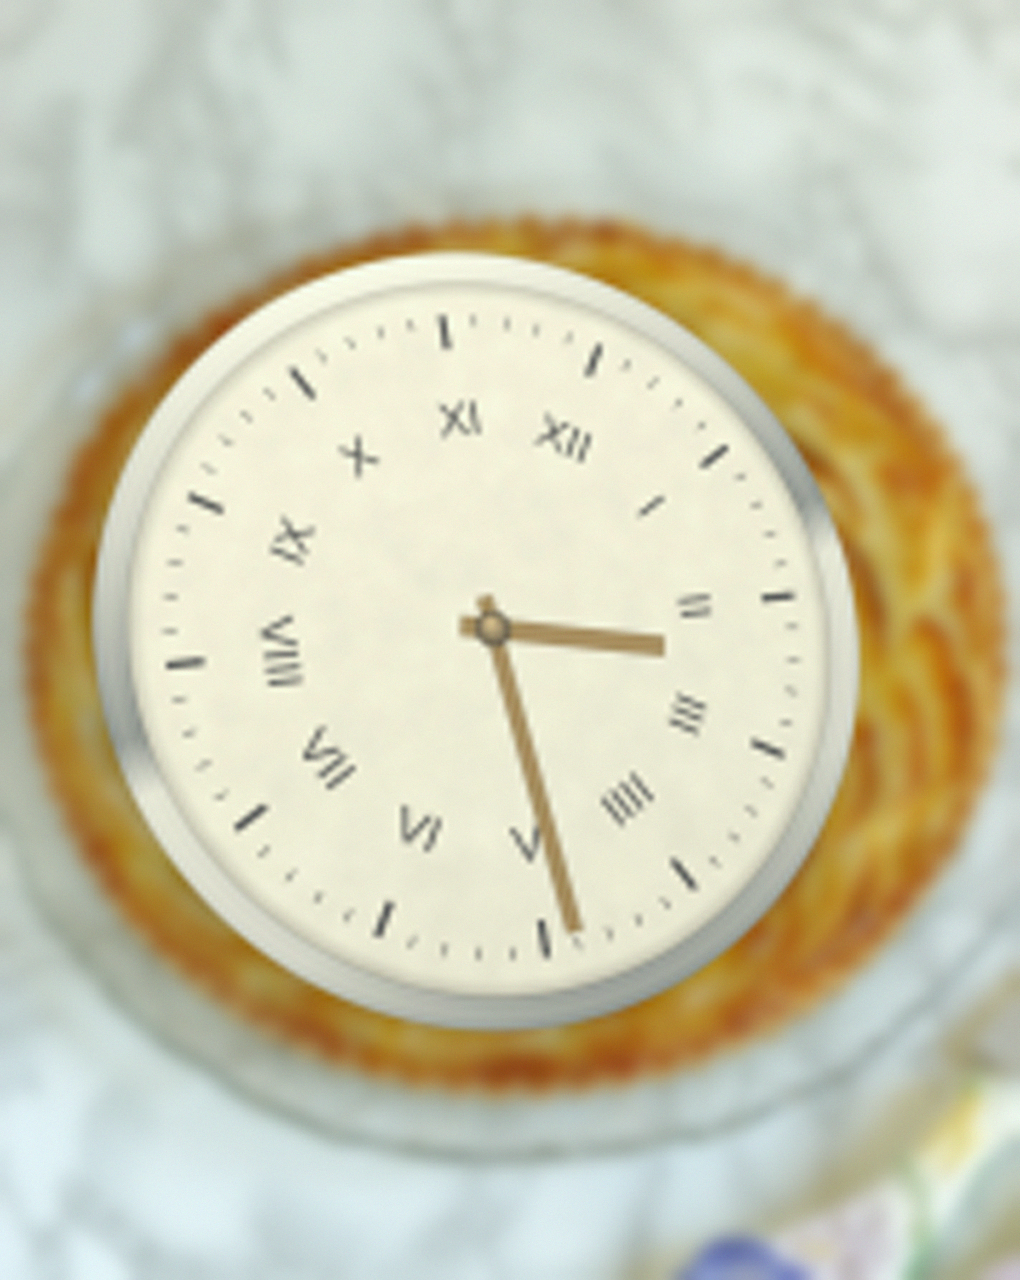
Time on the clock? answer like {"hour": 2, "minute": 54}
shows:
{"hour": 2, "minute": 24}
